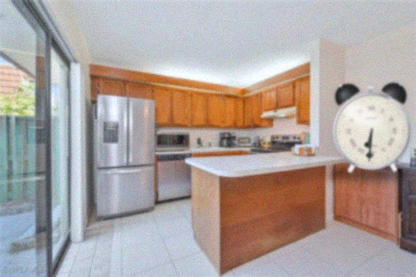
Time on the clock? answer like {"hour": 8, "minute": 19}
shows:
{"hour": 6, "minute": 31}
